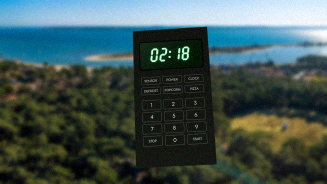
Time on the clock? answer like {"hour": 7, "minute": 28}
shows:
{"hour": 2, "minute": 18}
